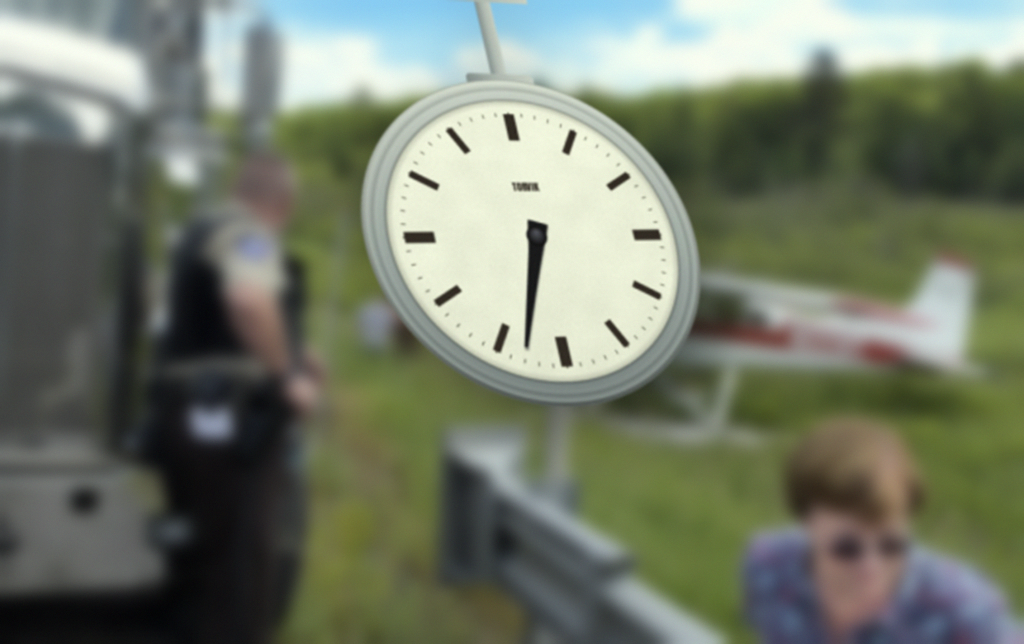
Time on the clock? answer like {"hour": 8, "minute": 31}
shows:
{"hour": 6, "minute": 33}
